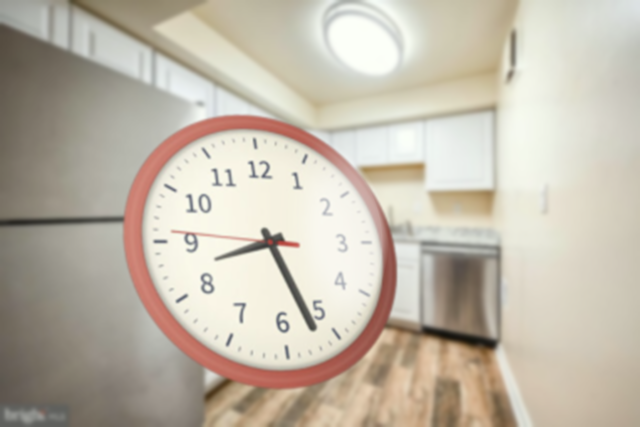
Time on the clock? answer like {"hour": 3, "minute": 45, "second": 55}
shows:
{"hour": 8, "minute": 26, "second": 46}
